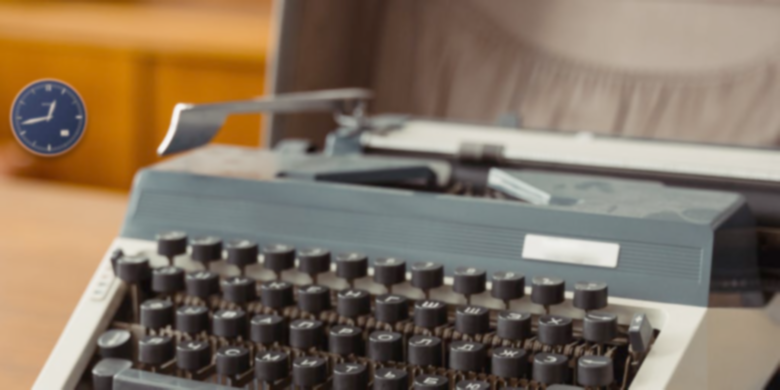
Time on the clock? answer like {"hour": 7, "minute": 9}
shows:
{"hour": 12, "minute": 43}
